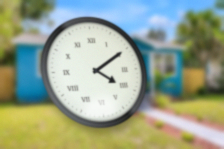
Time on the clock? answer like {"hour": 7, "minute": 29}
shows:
{"hour": 4, "minute": 10}
